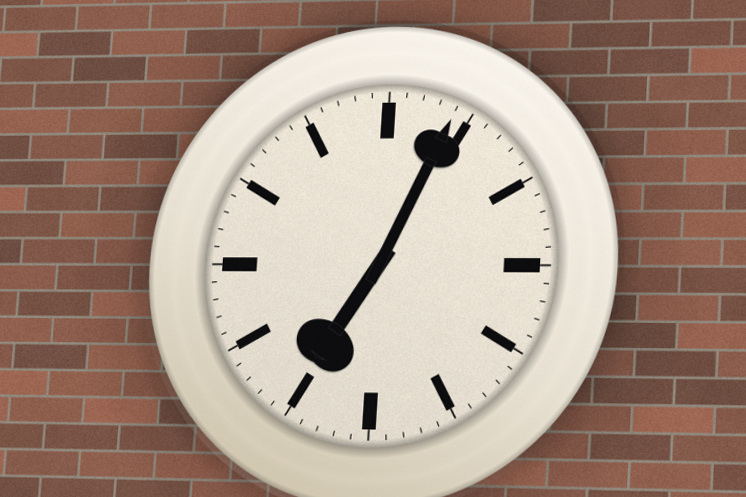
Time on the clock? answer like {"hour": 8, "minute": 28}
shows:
{"hour": 7, "minute": 4}
